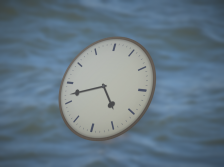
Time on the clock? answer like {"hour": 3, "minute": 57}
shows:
{"hour": 4, "minute": 42}
